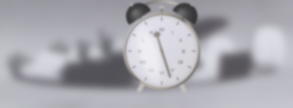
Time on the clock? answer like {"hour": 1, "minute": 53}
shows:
{"hour": 11, "minute": 27}
